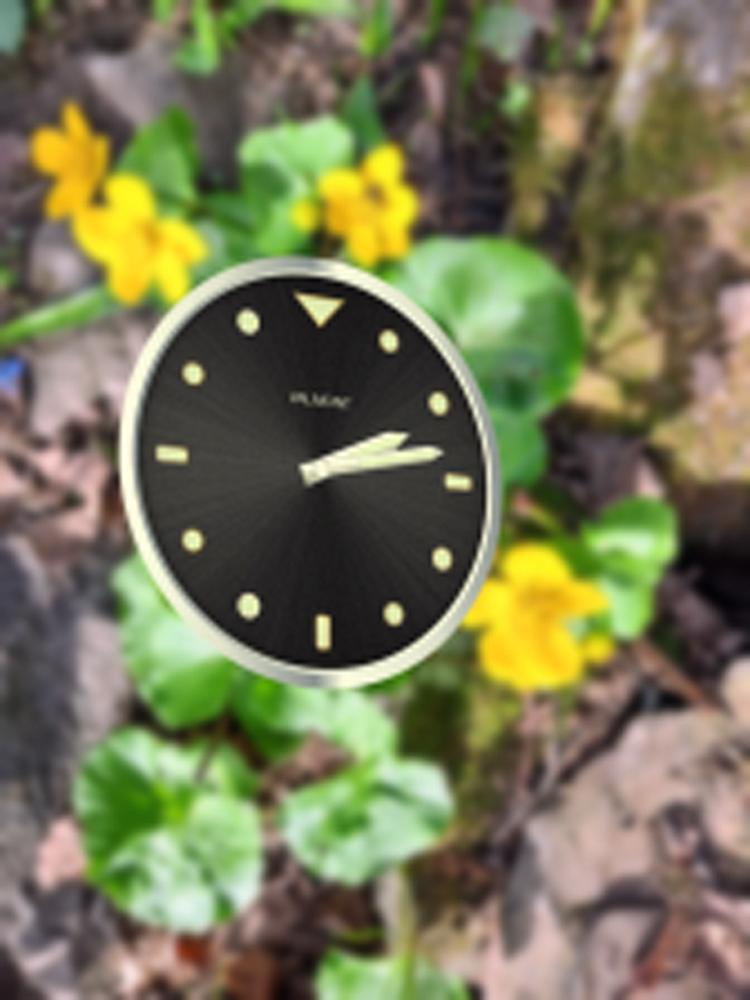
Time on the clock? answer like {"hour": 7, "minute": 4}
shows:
{"hour": 2, "minute": 13}
